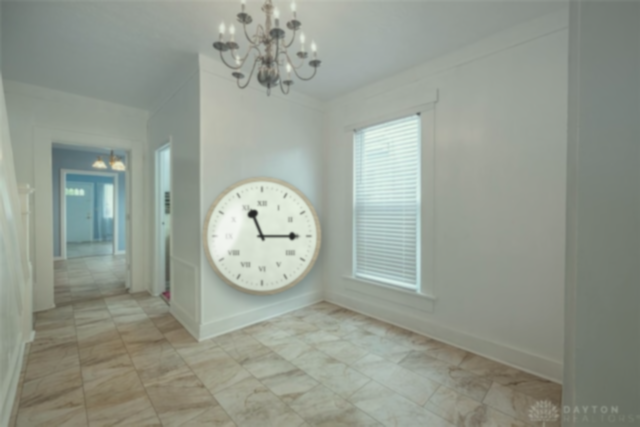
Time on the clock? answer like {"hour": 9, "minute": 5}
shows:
{"hour": 11, "minute": 15}
